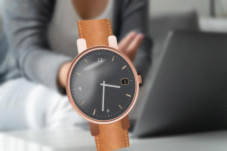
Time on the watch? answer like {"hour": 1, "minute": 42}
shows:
{"hour": 3, "minute": 32}
